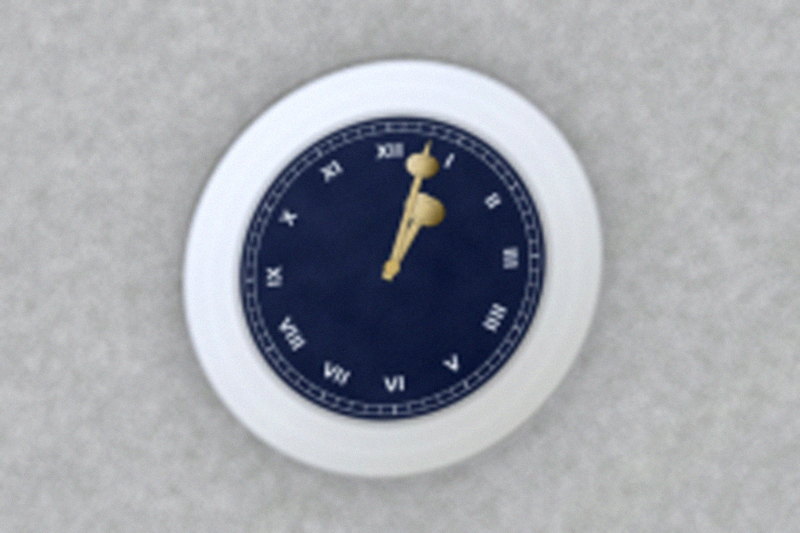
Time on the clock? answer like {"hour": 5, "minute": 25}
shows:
{"hour": 1, "minute": 3}
